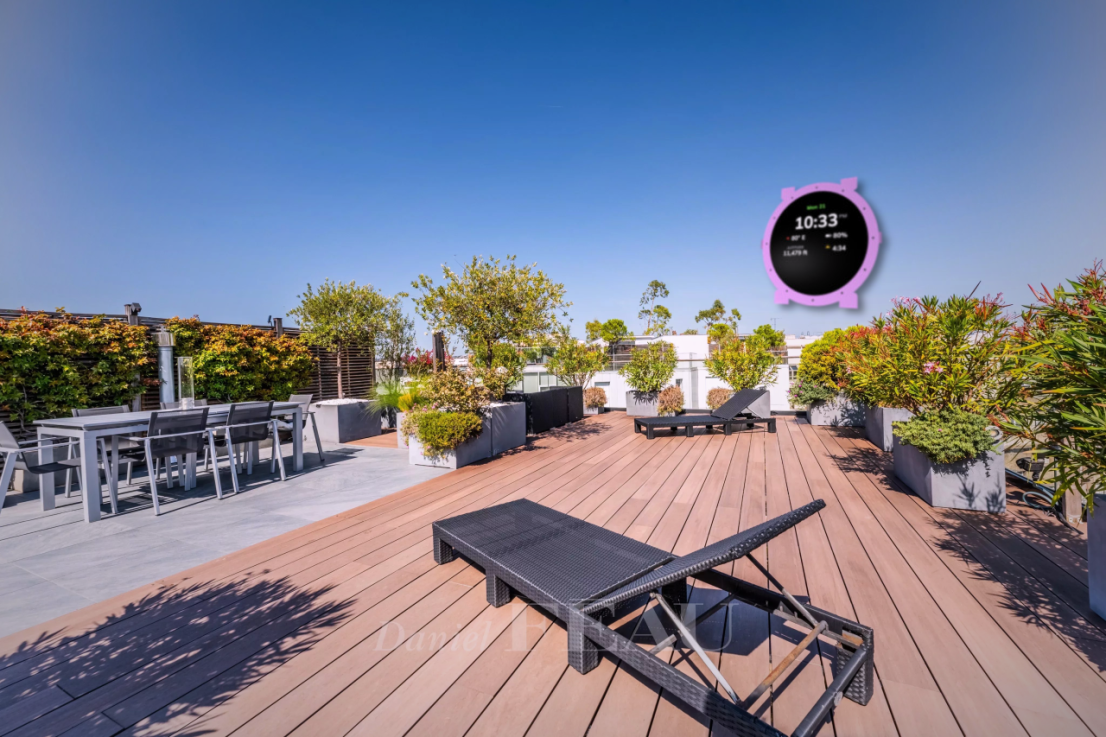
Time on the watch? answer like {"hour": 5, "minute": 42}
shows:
{"hour": 10, "minute": 33}
